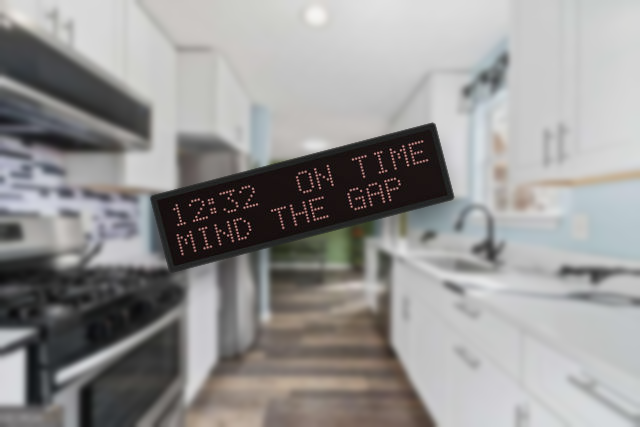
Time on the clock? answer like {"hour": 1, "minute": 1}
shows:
{"hour": 12, "minute": 32}
